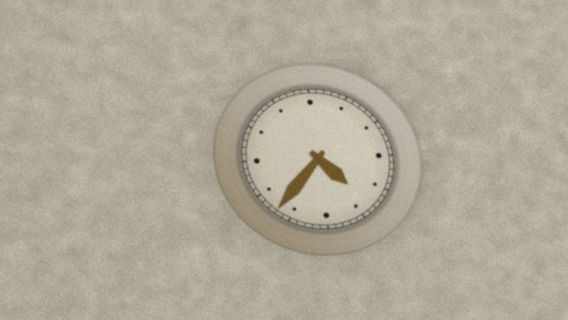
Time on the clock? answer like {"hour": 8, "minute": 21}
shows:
{"hour": 4, "minute": 37}
